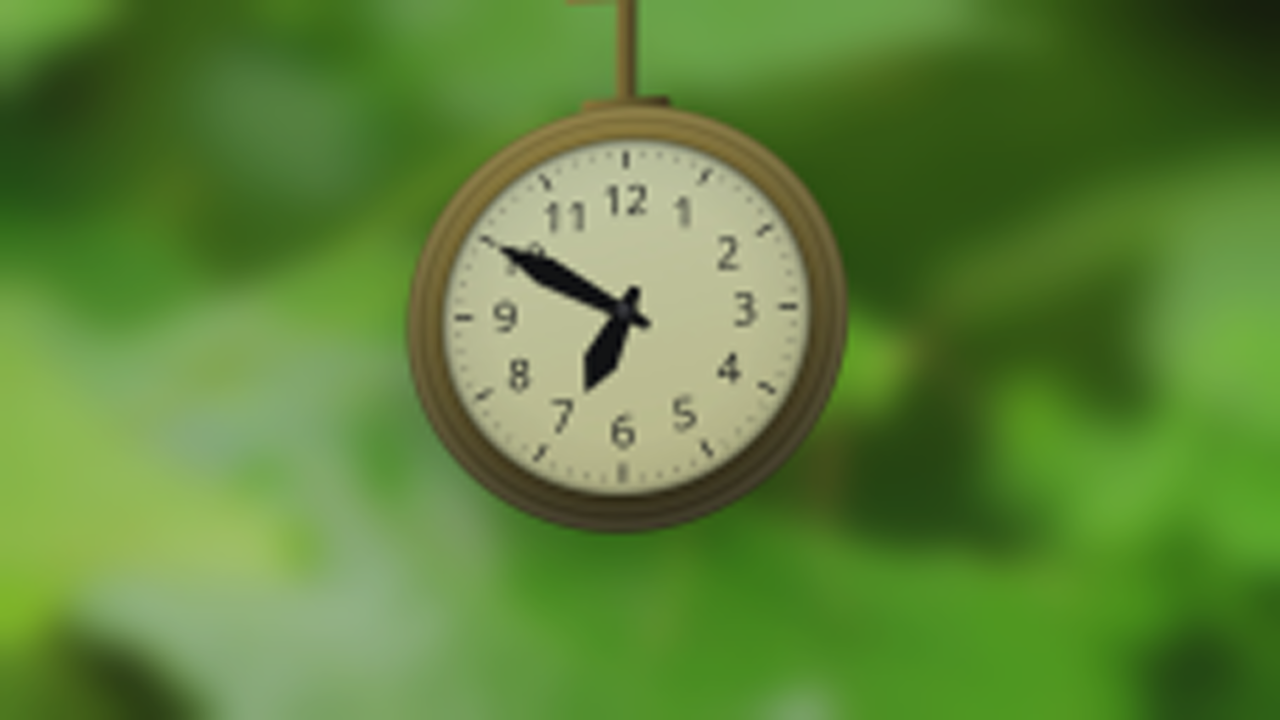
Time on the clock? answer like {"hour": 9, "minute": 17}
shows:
{"hour": 6, "minute": 50}
